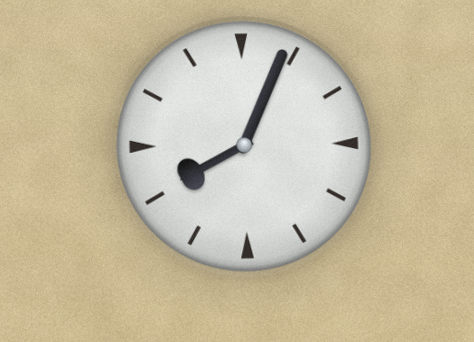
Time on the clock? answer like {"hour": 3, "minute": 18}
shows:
{"hour": 8, "minute": 4}
